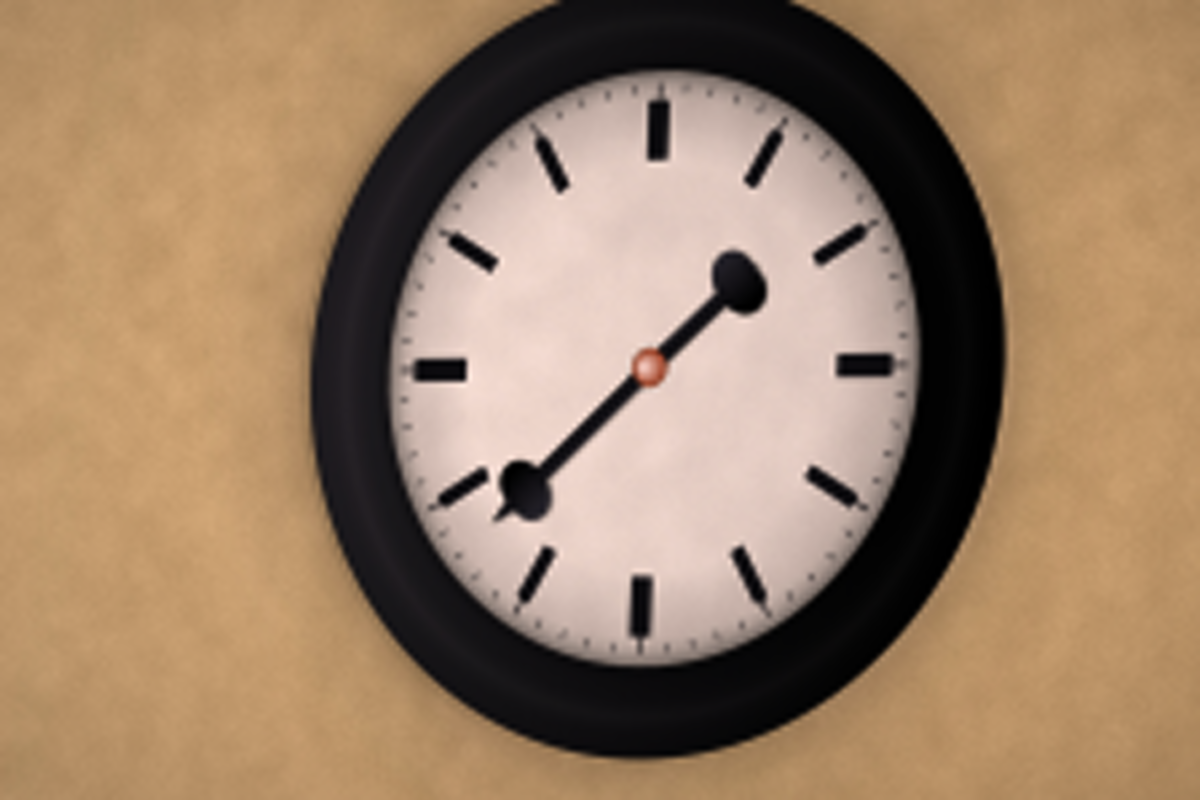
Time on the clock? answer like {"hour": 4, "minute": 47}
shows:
{"hour": 1, "minute": 38}
